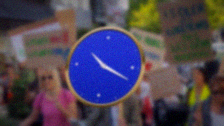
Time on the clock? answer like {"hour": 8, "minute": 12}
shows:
{"hour": 10, "minute": 19}
